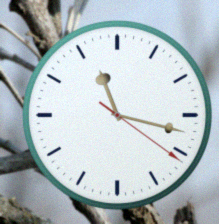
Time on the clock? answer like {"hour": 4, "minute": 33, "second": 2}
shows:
{"hour": 11, "minute": 17, "second": 21}
